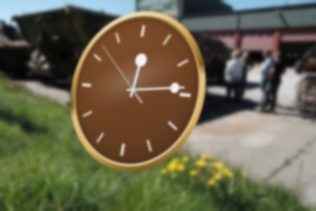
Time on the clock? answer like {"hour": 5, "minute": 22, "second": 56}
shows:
{"hour": 12, "minute": 13, "second": 52}
